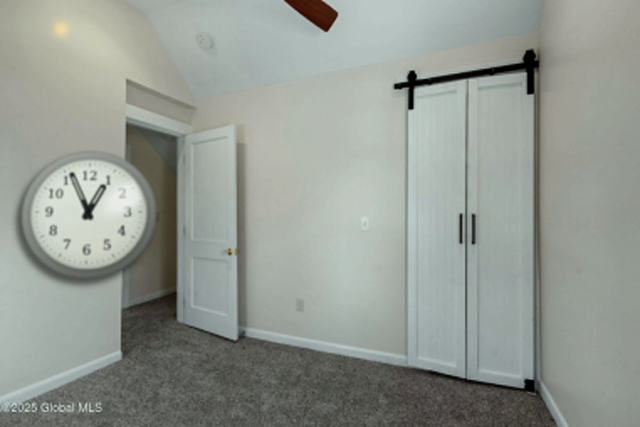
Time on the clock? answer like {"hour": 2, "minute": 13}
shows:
{"hour": 12, "minute": 56}
